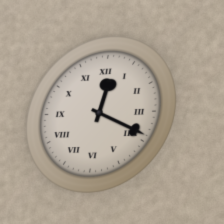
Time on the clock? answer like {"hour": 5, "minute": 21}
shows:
{"hour": 12, "minute": 19}
